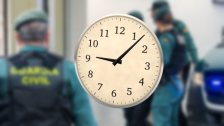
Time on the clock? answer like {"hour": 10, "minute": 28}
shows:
{"hour": 9, "minute": 7}
